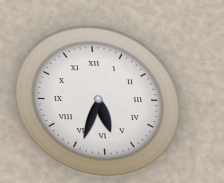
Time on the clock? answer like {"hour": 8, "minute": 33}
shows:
{"hour": 5, "minute": 34}
